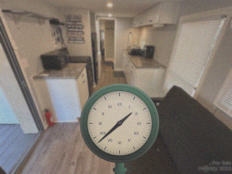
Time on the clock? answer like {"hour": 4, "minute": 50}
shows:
{"hour": 1, "minute": 38}
